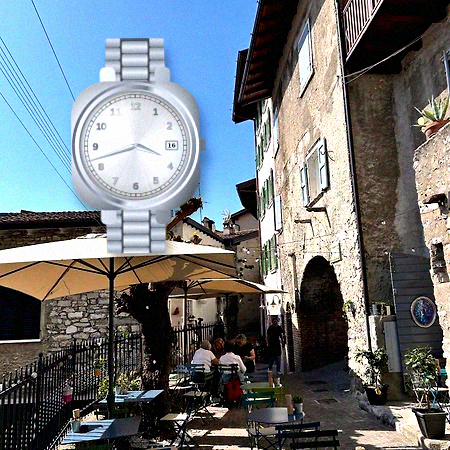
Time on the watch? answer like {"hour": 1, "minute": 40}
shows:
{"hour": 3, "minute": 42}
